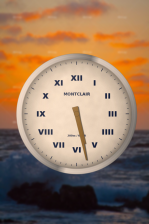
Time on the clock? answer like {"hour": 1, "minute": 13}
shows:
{"hour": 5, "minute": 28}
